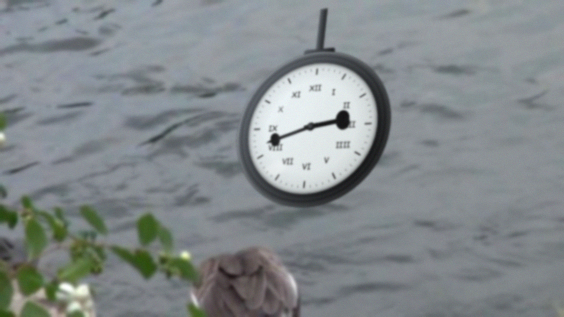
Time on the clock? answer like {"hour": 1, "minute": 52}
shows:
{"hour": 2, "minute": 42}
